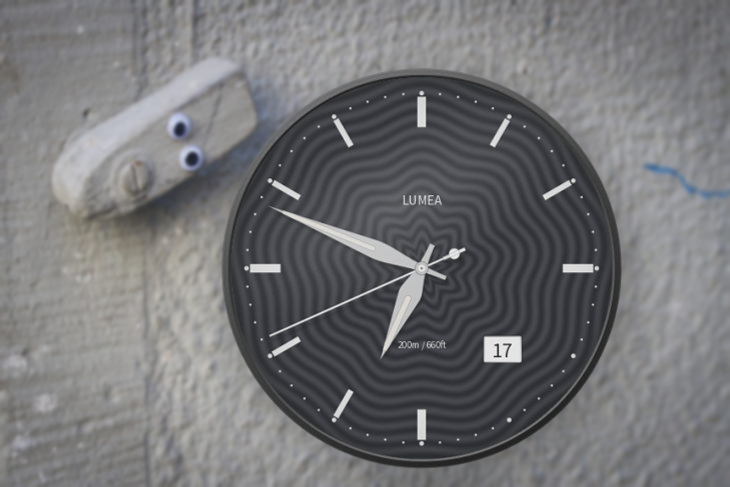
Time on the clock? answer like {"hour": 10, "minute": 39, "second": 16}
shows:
{"hour": 6, "minute": 48, "second": 41}
